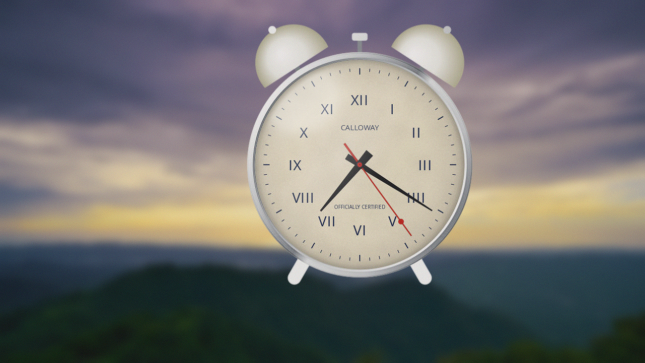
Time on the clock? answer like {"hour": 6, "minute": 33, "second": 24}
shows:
{"hour": 7, "minute": 20, "second": 24}
